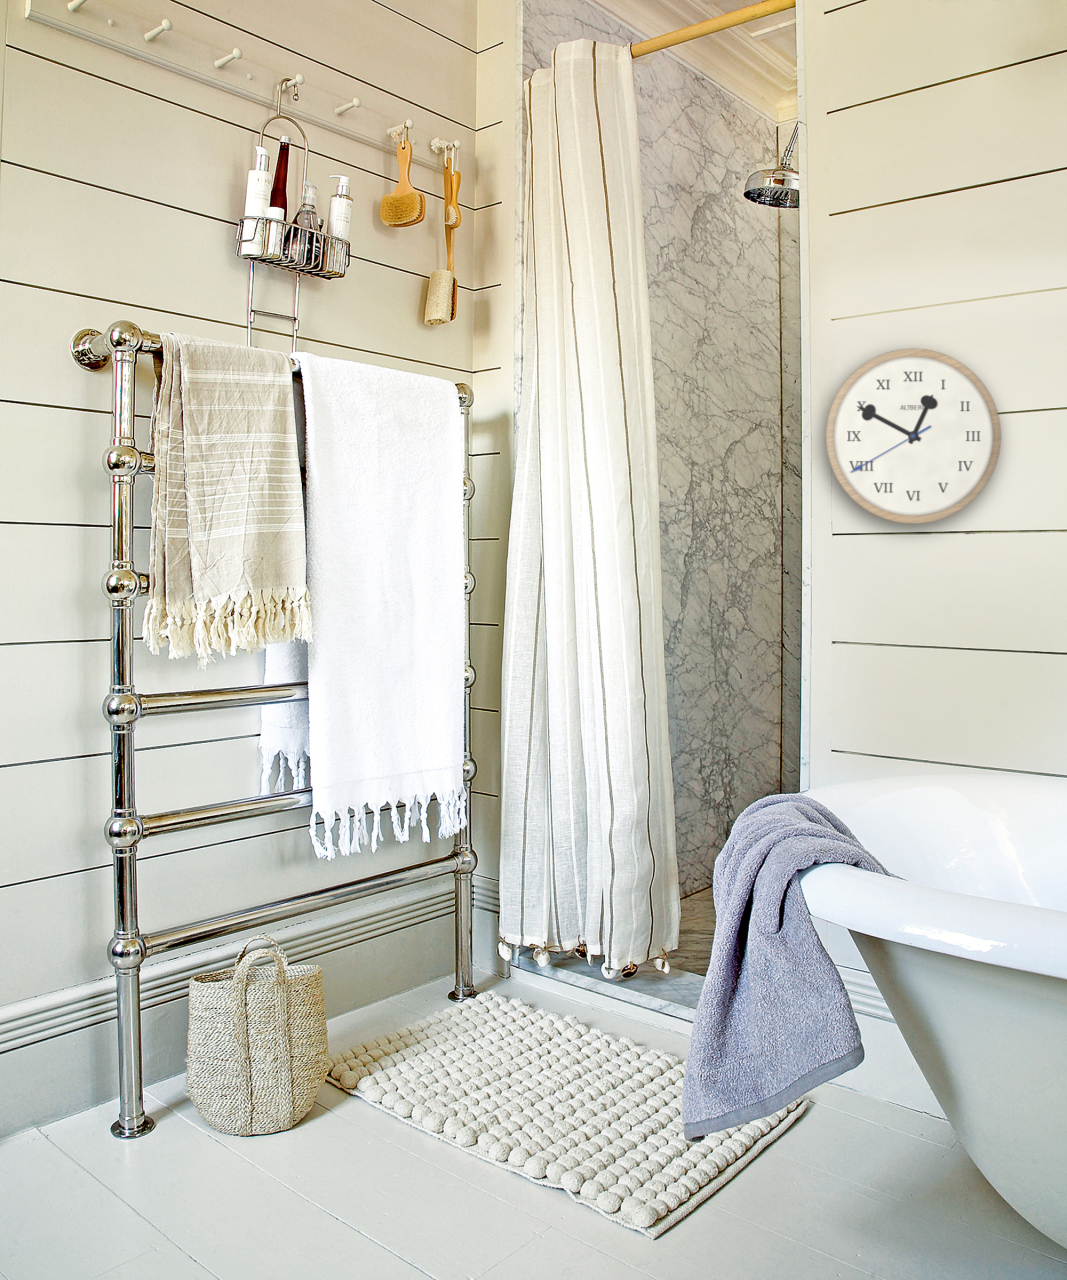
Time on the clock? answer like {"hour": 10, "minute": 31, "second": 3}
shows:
{"hour": 12, "minute": 49, "second": 40}
